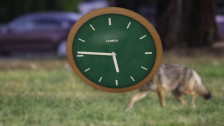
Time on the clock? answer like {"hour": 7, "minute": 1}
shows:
{"hour": 5, "minute": 46}
